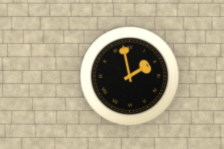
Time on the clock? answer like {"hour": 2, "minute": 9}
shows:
{"hour": 1, "minute": 58}
